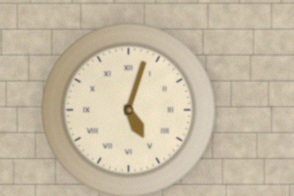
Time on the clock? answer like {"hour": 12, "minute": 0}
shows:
{"hour": 5, "minute": 3}
